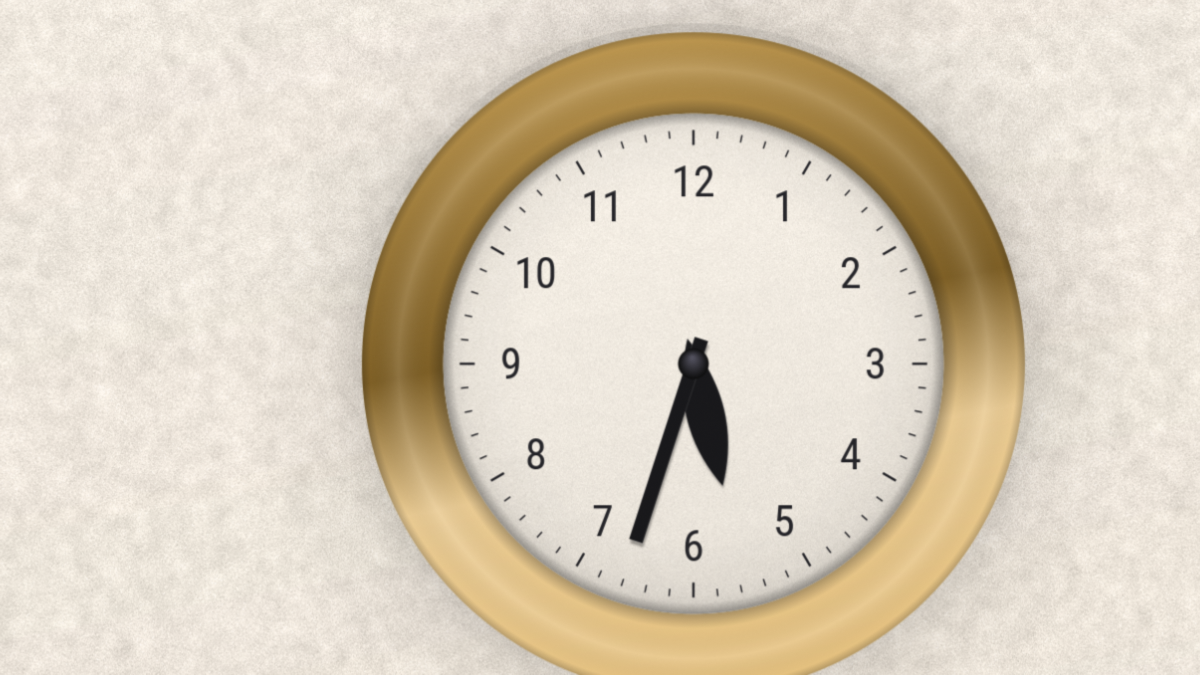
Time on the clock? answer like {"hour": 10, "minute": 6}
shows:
{"hour": 5, "minute": 33}
